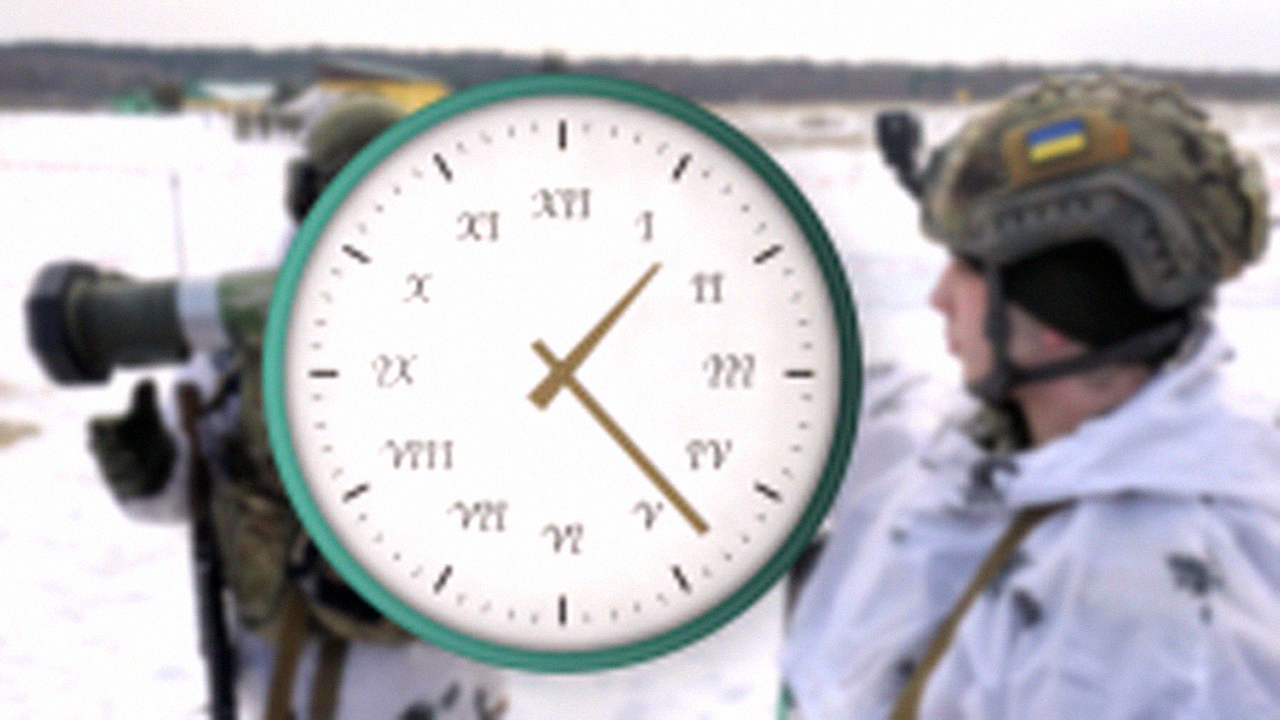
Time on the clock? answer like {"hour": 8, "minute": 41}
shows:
{"hour": 1, "minute": 23}
